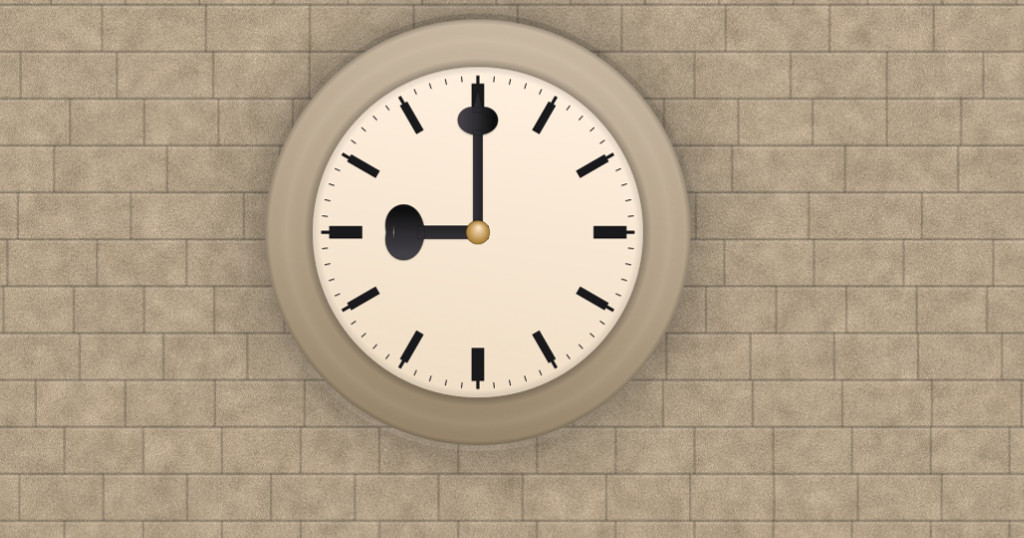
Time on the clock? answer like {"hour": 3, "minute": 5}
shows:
{"hour": 9, "minute": 0}
